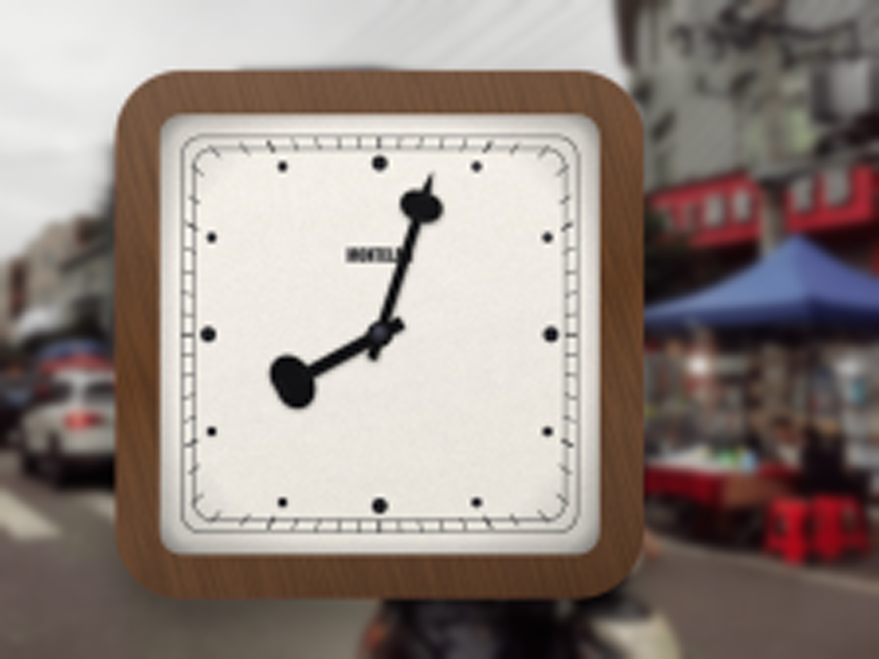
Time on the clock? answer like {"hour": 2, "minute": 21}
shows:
{"hour": 8, "minute": 3}
